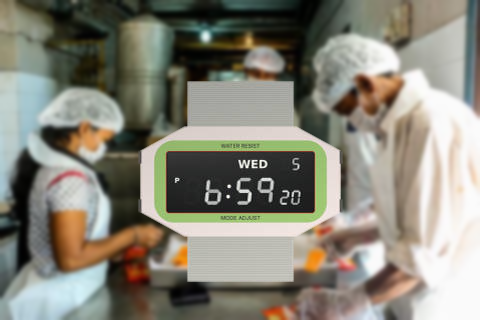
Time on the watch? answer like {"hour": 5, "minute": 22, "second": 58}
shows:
{"hour": 6, "minute": 59, "second": 20}
